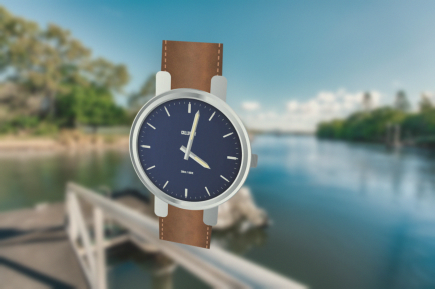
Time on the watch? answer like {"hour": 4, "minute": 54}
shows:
{"hour": 4, "minute": 2}
